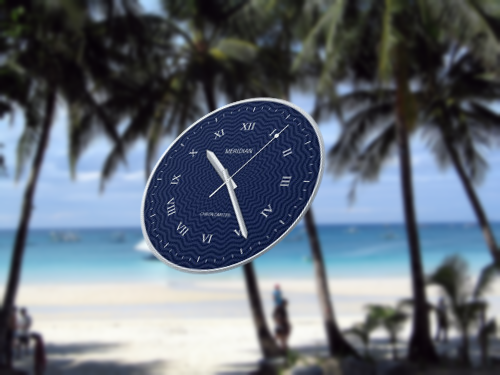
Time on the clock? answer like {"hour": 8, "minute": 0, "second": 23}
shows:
{"hour": 10, "minute": 24, "second": 6}
